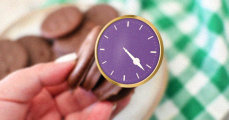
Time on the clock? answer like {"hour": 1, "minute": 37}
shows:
{"hour": 4, "minute": 22}
